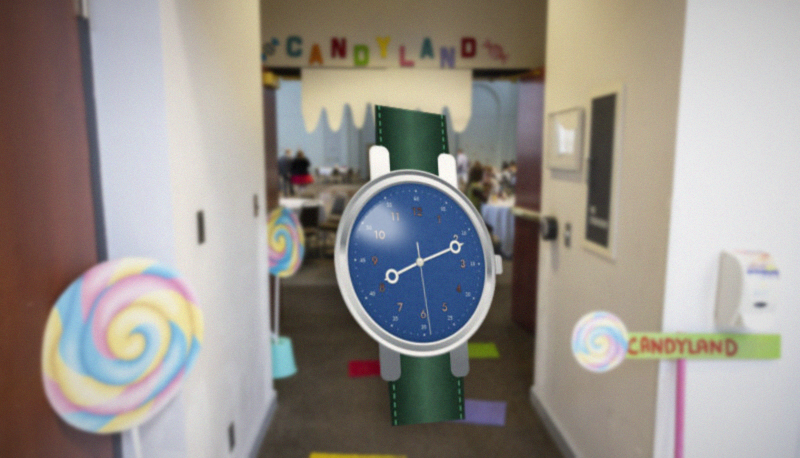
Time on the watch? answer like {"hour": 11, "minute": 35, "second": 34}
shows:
{"hour": 8, "minute": 11, "second": 29}
